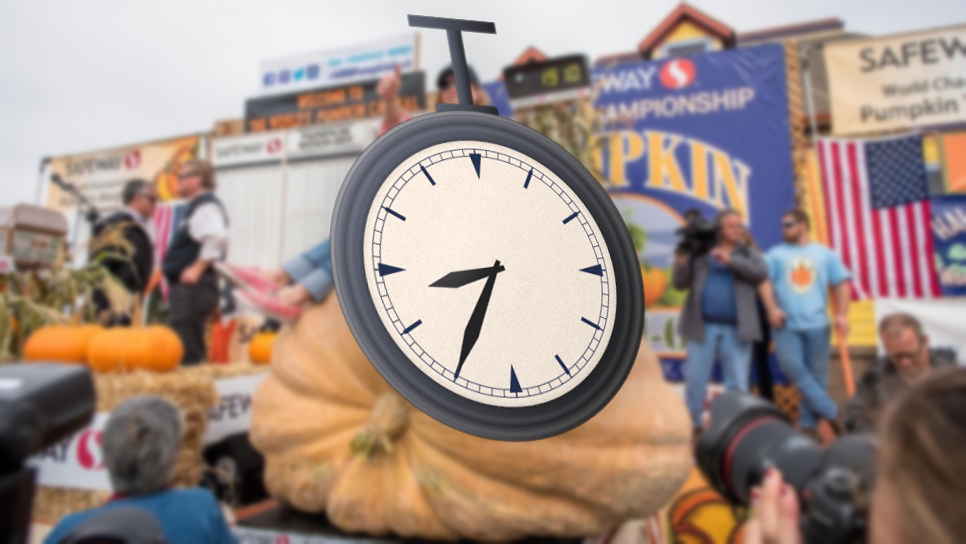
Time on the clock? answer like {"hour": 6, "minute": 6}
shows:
{"hour": 8, "minute": 35}
